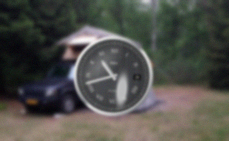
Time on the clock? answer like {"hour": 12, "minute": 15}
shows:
{"hour": 10, "minute": 42}
